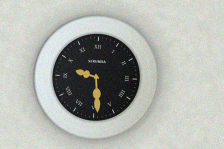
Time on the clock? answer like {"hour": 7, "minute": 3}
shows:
{"hour": 9, "minute": 29}
